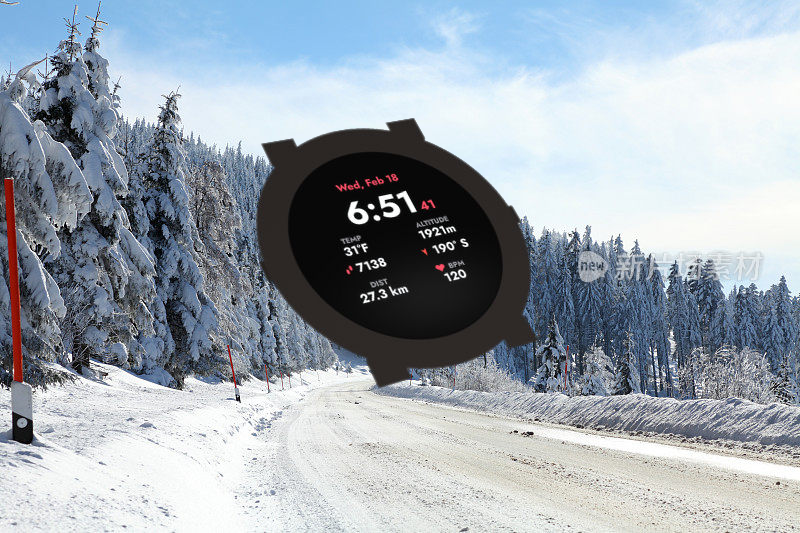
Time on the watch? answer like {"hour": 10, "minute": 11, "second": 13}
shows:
{"hour": 6, "minute": 51, "second": 41}
